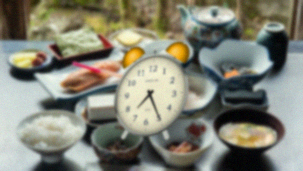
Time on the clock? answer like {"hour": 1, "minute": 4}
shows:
{"hour": 7, "minute": 25}
